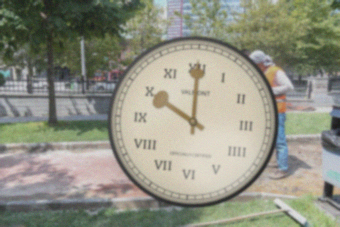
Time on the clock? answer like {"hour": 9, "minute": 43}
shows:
{"hour": 10, "minute": 0}
